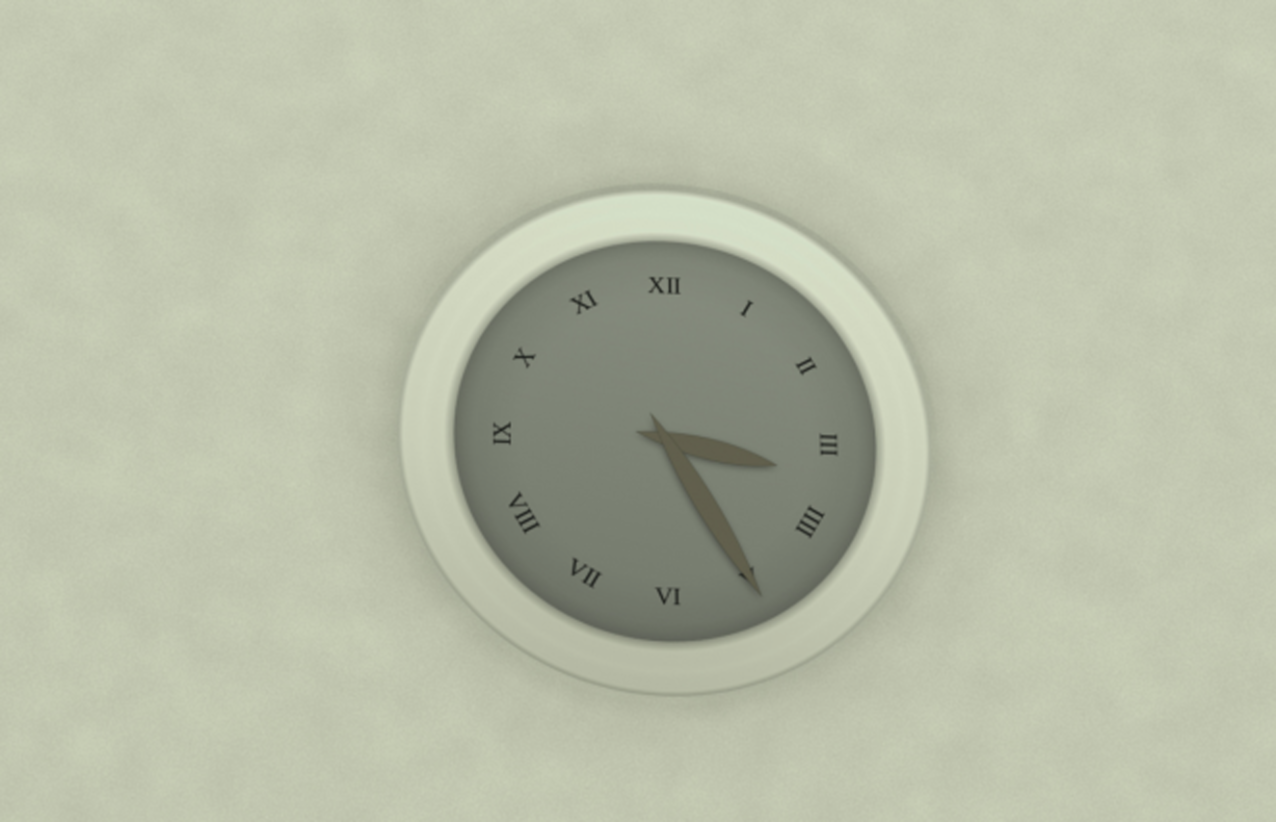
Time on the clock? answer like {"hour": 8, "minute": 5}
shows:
{"hour": 3, "minute": 25}
